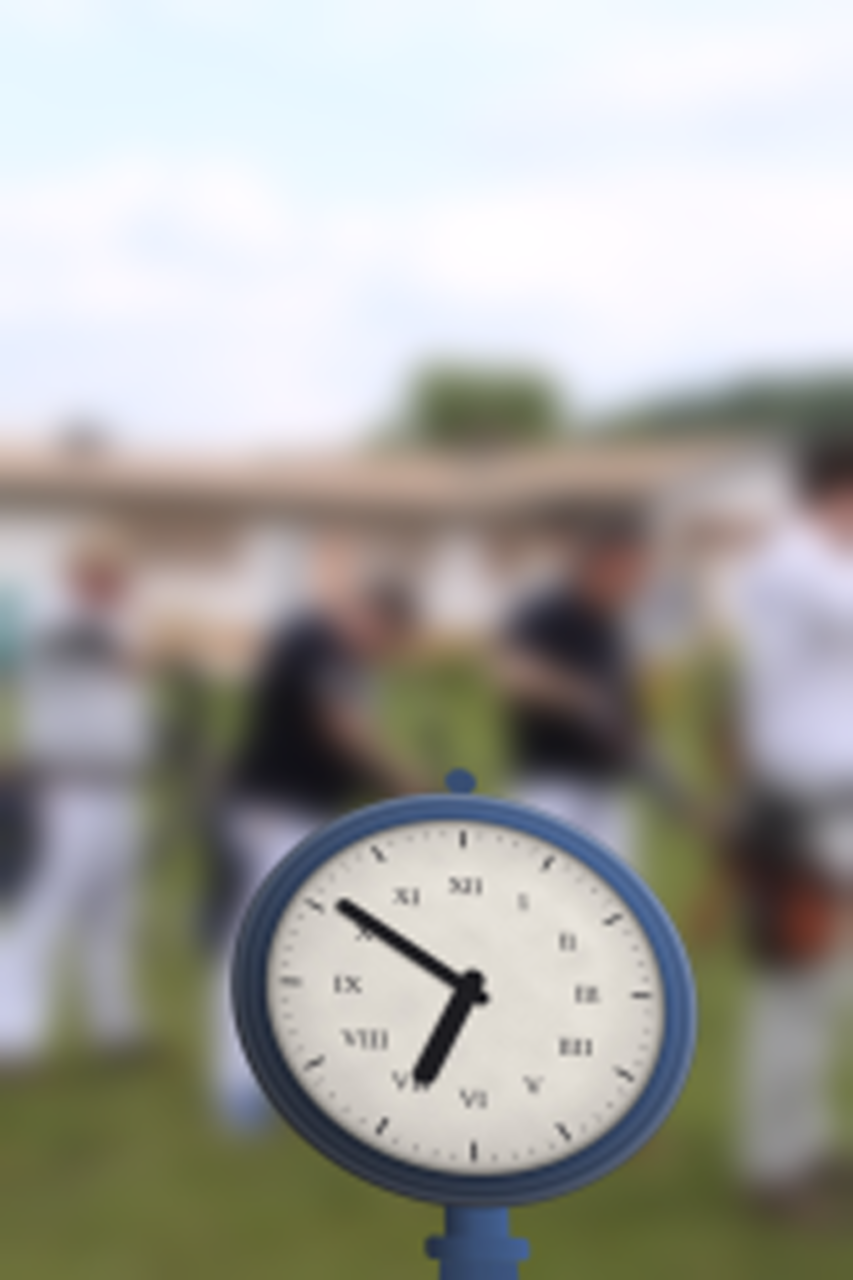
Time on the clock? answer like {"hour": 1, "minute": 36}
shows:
{"hour": 6, "minute": 51}
